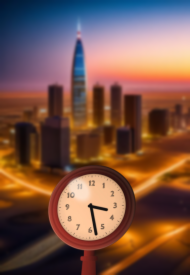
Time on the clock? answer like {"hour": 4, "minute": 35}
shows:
{"hour": 3, "minute": 28}
